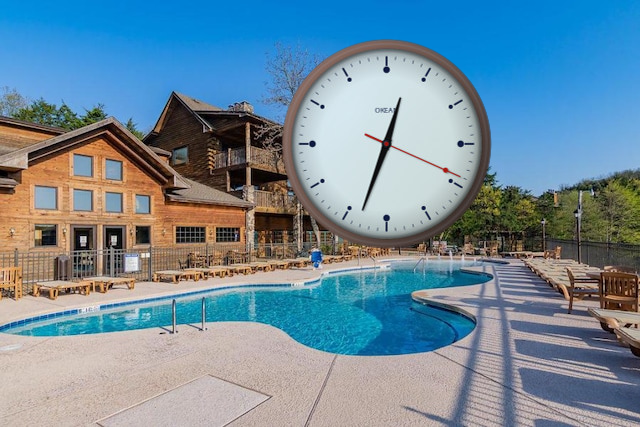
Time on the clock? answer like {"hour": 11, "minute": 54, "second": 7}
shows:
{"hour": 12, "minute": 33, "second": 19}
